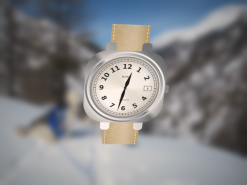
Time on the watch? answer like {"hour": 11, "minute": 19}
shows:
{"hour": 12, "minute": 32}
